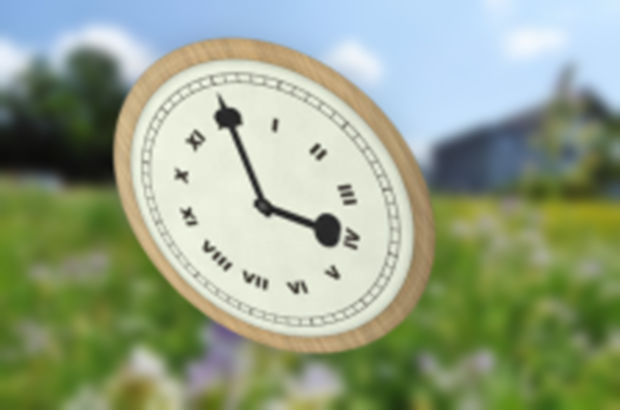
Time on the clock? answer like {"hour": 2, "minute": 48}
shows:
{"hour": 4, "minute": 0}
